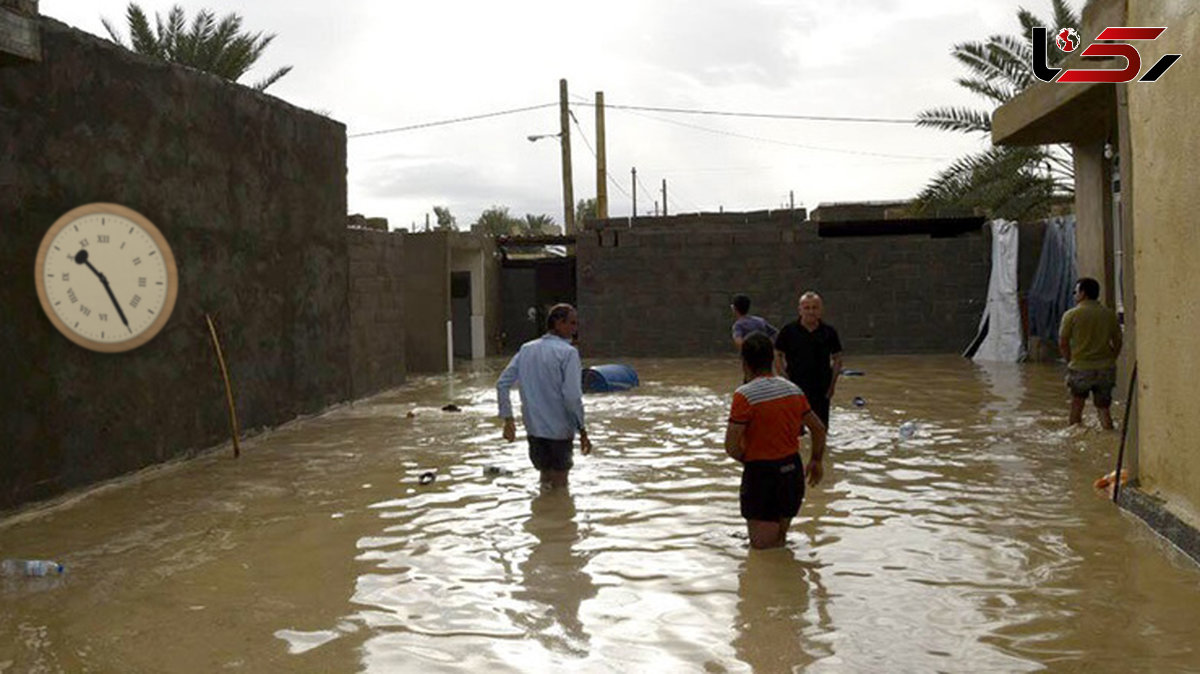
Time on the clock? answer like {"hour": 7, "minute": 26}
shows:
{"hour": 10, "minute": 25}
